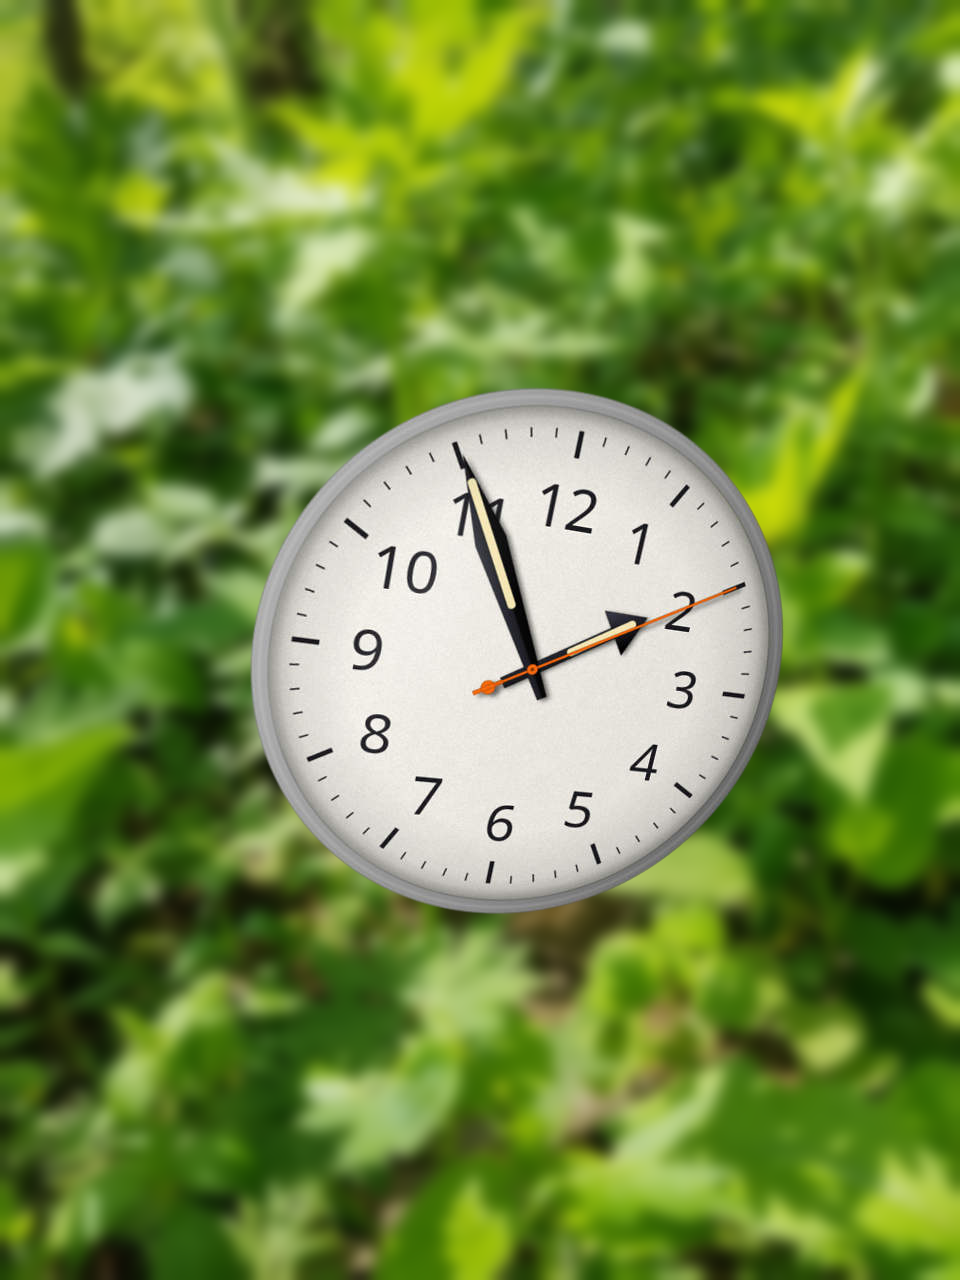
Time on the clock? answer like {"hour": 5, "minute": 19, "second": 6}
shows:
{"hour": 1, "minute": 55, "second": 10}
